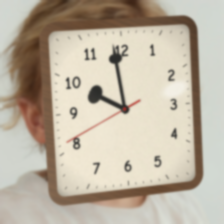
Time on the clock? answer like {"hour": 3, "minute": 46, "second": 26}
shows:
{"hour": 9, "minute": 58, "second": 41}
